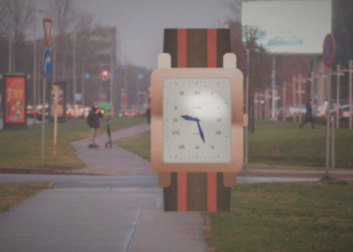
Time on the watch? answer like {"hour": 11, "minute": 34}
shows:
{"hour": 9, "minute": 27}
